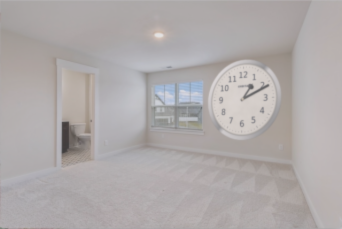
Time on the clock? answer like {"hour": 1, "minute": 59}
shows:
{"hour": 1, "minute": 11}
